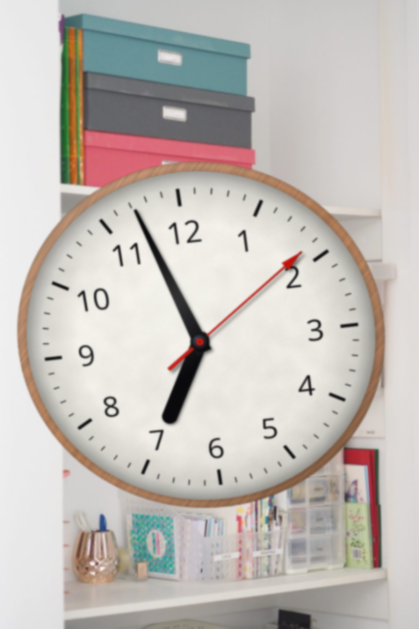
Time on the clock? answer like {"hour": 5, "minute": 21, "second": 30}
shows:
{"hour": 6, "minute": 57, "second": 9}
